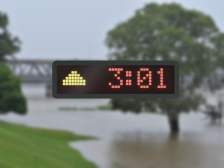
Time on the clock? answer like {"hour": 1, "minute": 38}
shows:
{"hour": 3, "minute": 1}
